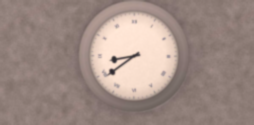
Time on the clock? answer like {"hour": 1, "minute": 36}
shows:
{"hour": 8, "minute": 39}
